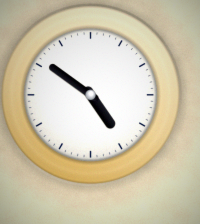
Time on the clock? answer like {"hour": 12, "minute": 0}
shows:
{"hour": 4, "minute": 51}
